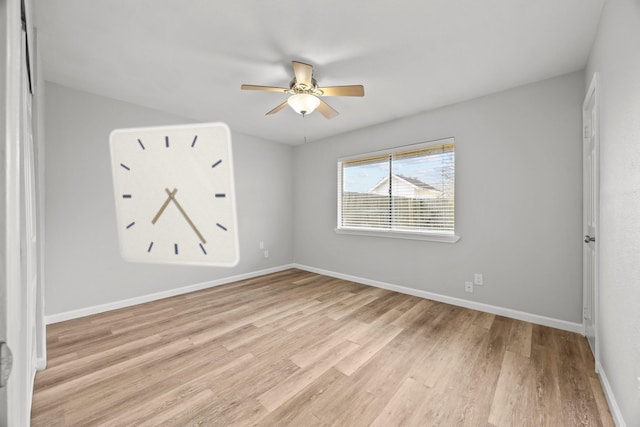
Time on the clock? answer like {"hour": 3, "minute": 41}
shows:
{"hour": 7, "minute": 24}
